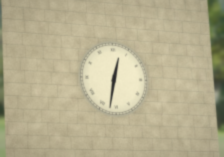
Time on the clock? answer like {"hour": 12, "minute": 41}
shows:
{"hour": 12, "minute": 32}
